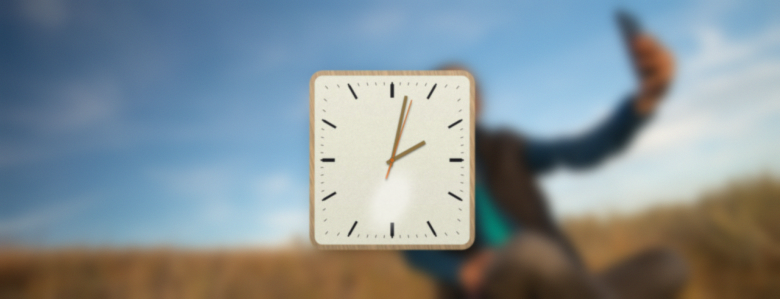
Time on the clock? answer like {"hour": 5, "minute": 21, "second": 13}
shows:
{"hour": 2, "minute": 2, "second": 3}
